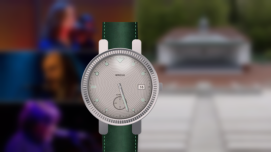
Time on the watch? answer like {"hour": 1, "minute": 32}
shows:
{"hour": 5, "minute": 27}
